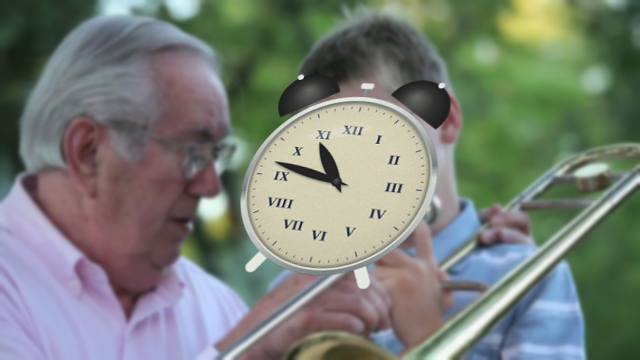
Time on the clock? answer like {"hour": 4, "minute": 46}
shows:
{"hour": 10, "minute": 47}
